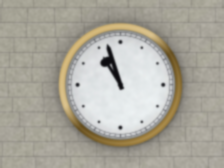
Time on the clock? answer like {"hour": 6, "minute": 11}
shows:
{"hour": 10, "minute": 57}
